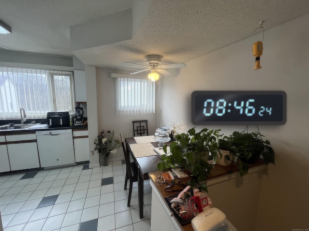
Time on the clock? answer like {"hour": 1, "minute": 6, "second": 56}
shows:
{"hour": 8, "minute": 46, "second": 24}
